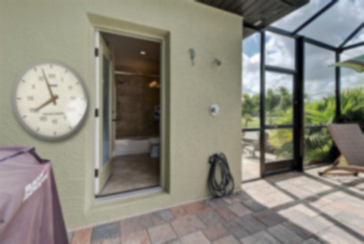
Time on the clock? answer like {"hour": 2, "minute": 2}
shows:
{"hour": 7, "minute": 57}
